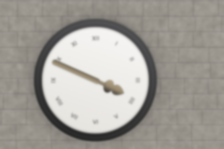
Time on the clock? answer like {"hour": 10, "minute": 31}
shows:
{"hour": 3, "minute": 49}
